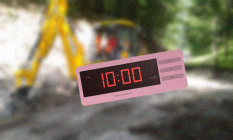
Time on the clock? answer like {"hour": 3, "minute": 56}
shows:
{"hour": 10, "minute": 0}
